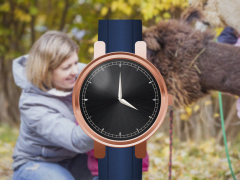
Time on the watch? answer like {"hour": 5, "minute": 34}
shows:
{"hour": 4, "minute": 0}
